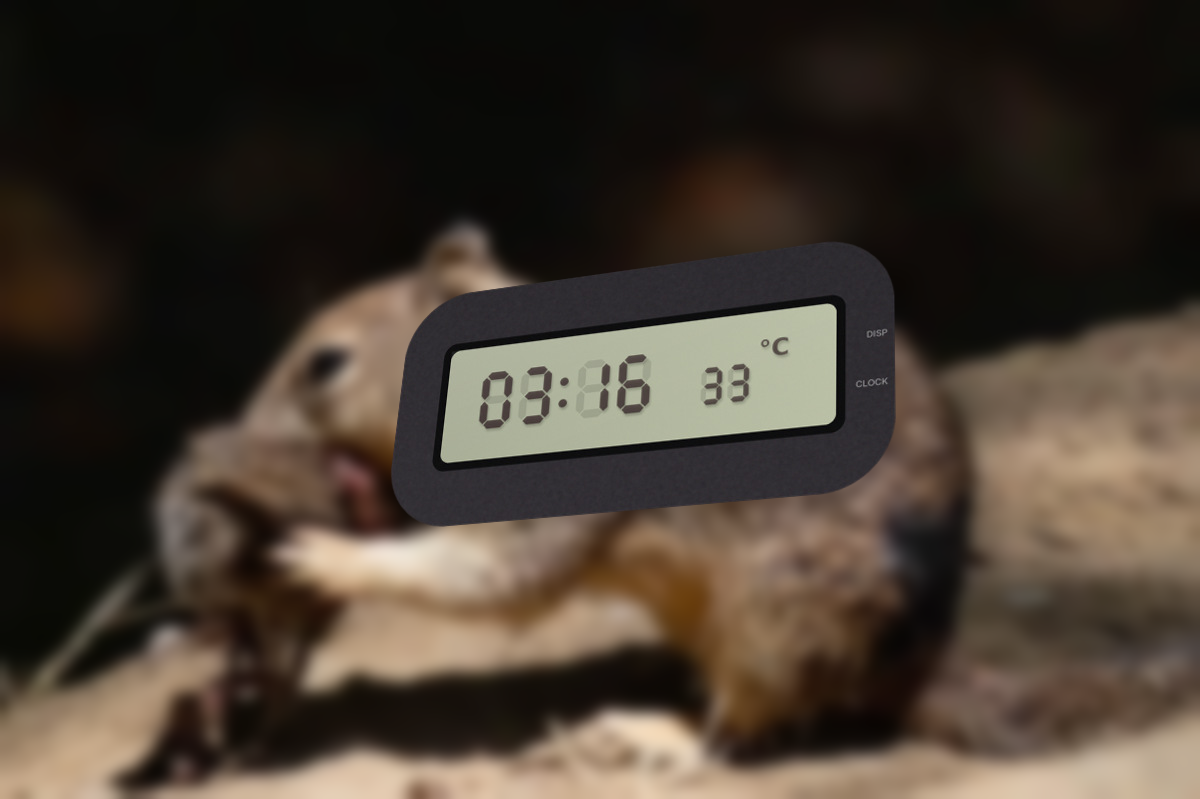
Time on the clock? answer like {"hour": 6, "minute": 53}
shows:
{"hour": 3, "minute": 16}
